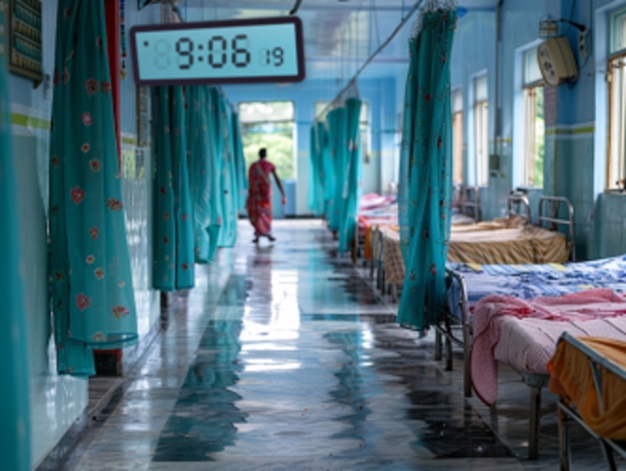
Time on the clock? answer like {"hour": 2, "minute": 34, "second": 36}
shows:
{"hour": 9, "minute": 6, "second": 19}
